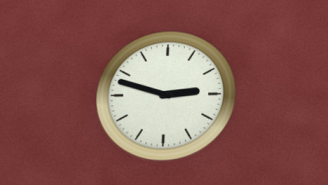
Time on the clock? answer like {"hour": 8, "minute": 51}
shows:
{"hour": 2, "minute": 48}
